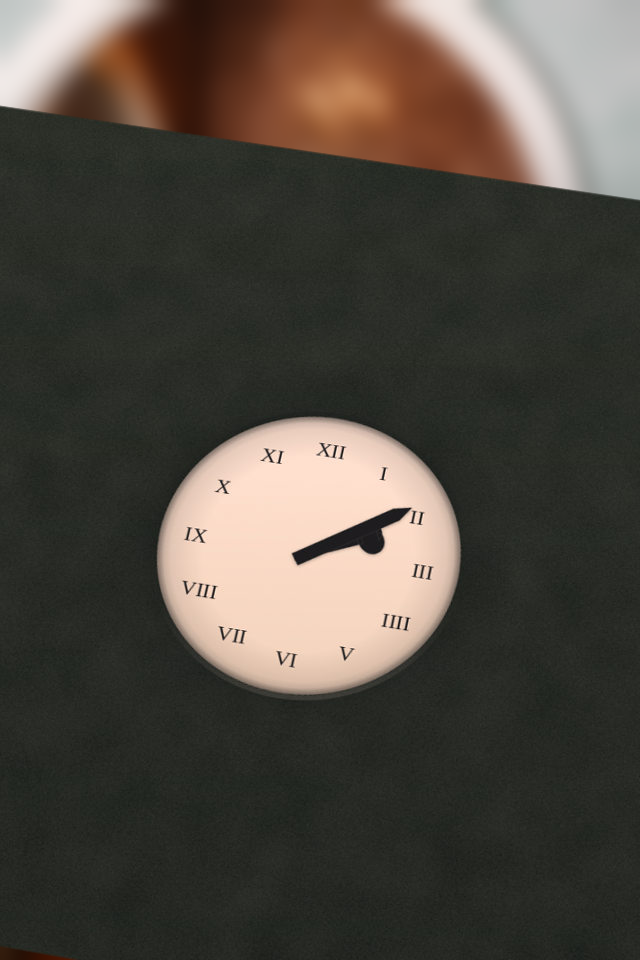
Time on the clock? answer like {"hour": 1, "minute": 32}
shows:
{"hour": 2, "minute": 9}
